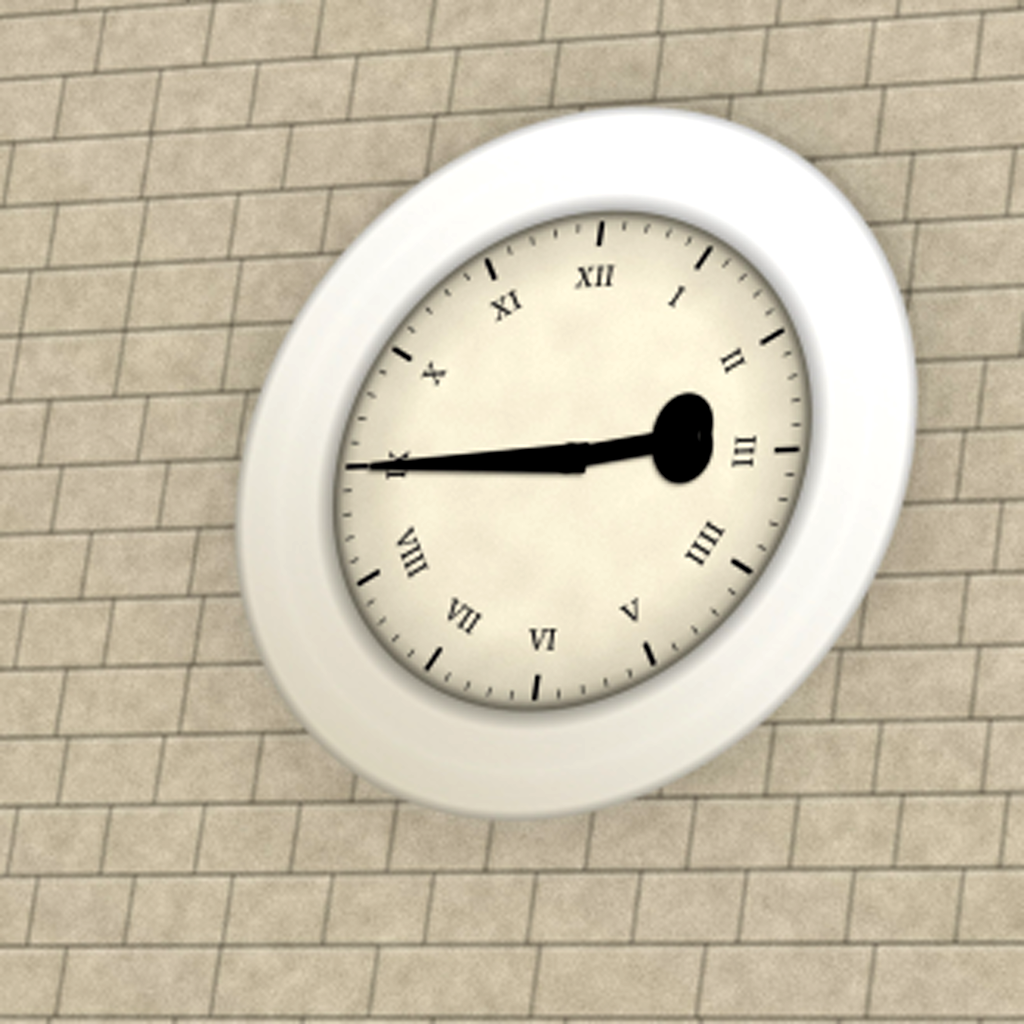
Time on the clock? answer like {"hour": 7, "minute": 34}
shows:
{"hour": 2, "minute": 45}
